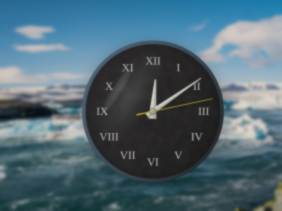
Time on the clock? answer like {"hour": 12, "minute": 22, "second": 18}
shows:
{"hour": 12, "minute": 9, "second": 13}
